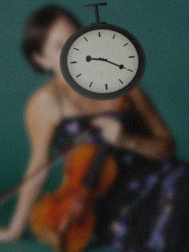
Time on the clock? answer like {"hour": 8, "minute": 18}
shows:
{"hour": 9, "minute": 20}
